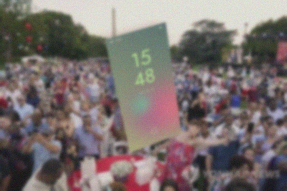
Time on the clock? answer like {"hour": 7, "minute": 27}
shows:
{"hour": 15, "minute": 48}
